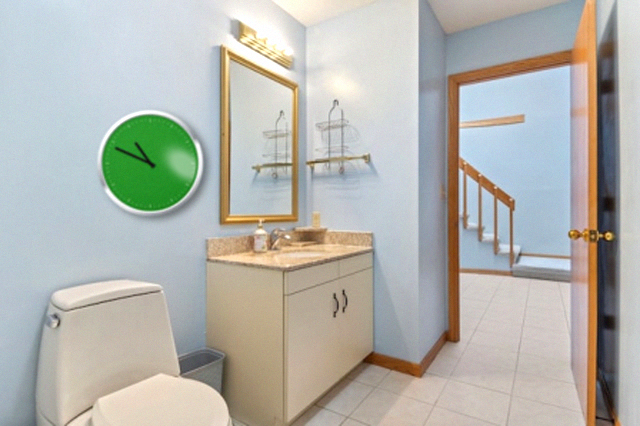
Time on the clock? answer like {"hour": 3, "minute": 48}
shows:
{"hour": 10, "minute": 49}
